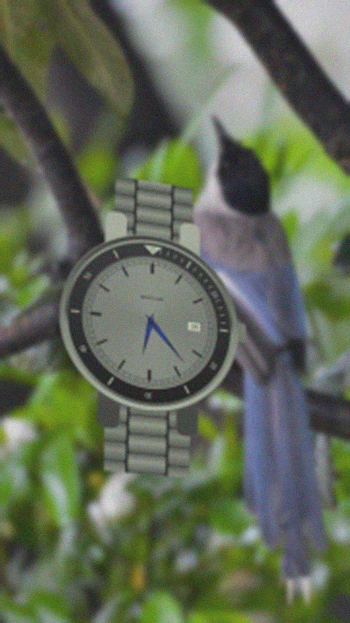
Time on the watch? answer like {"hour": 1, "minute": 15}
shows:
{"hour": 6, "minute": 23}
